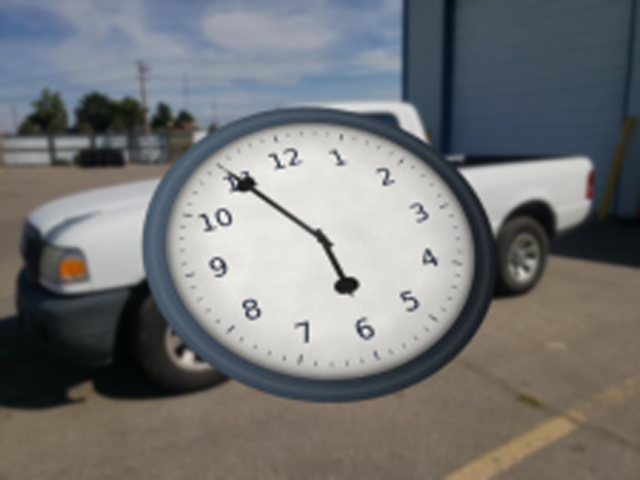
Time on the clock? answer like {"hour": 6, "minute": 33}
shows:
{"hour": 5, "minute": 55}
